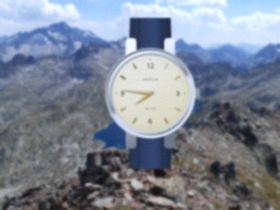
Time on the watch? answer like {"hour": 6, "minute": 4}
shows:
{"hour": 7, "minute": 46}
